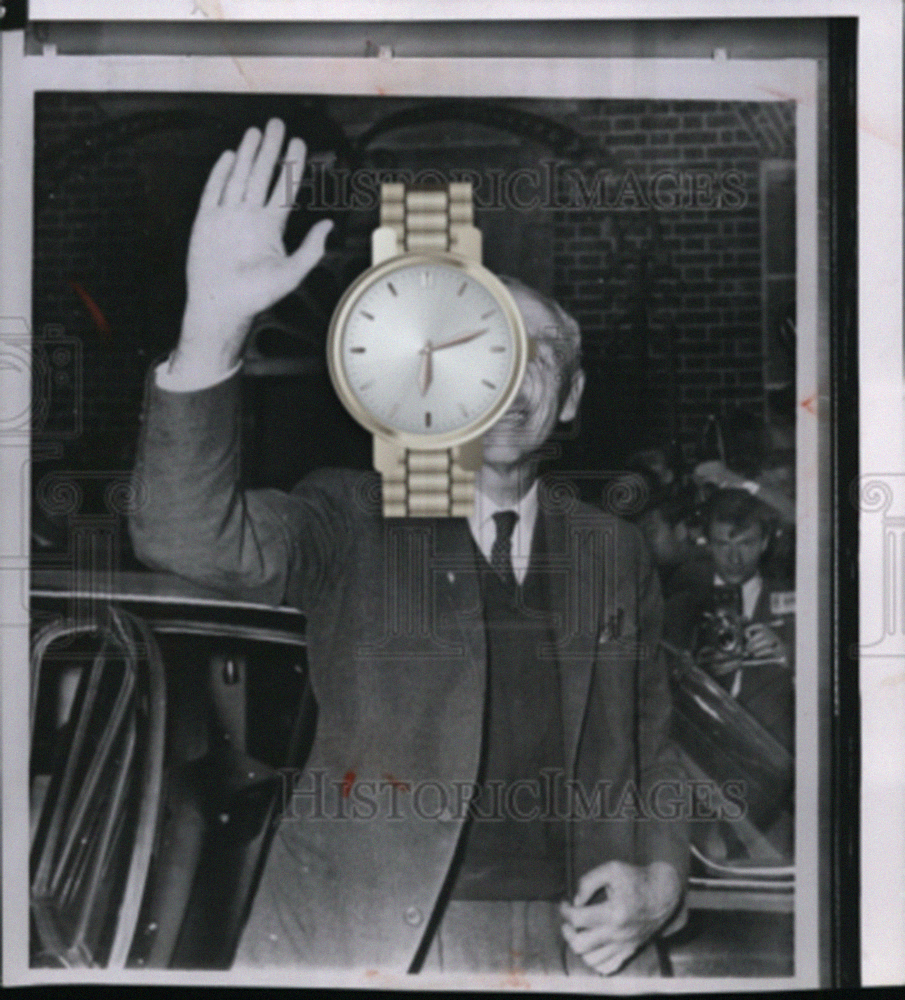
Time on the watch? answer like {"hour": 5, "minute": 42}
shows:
{"hour": 6, "minute": 12}
